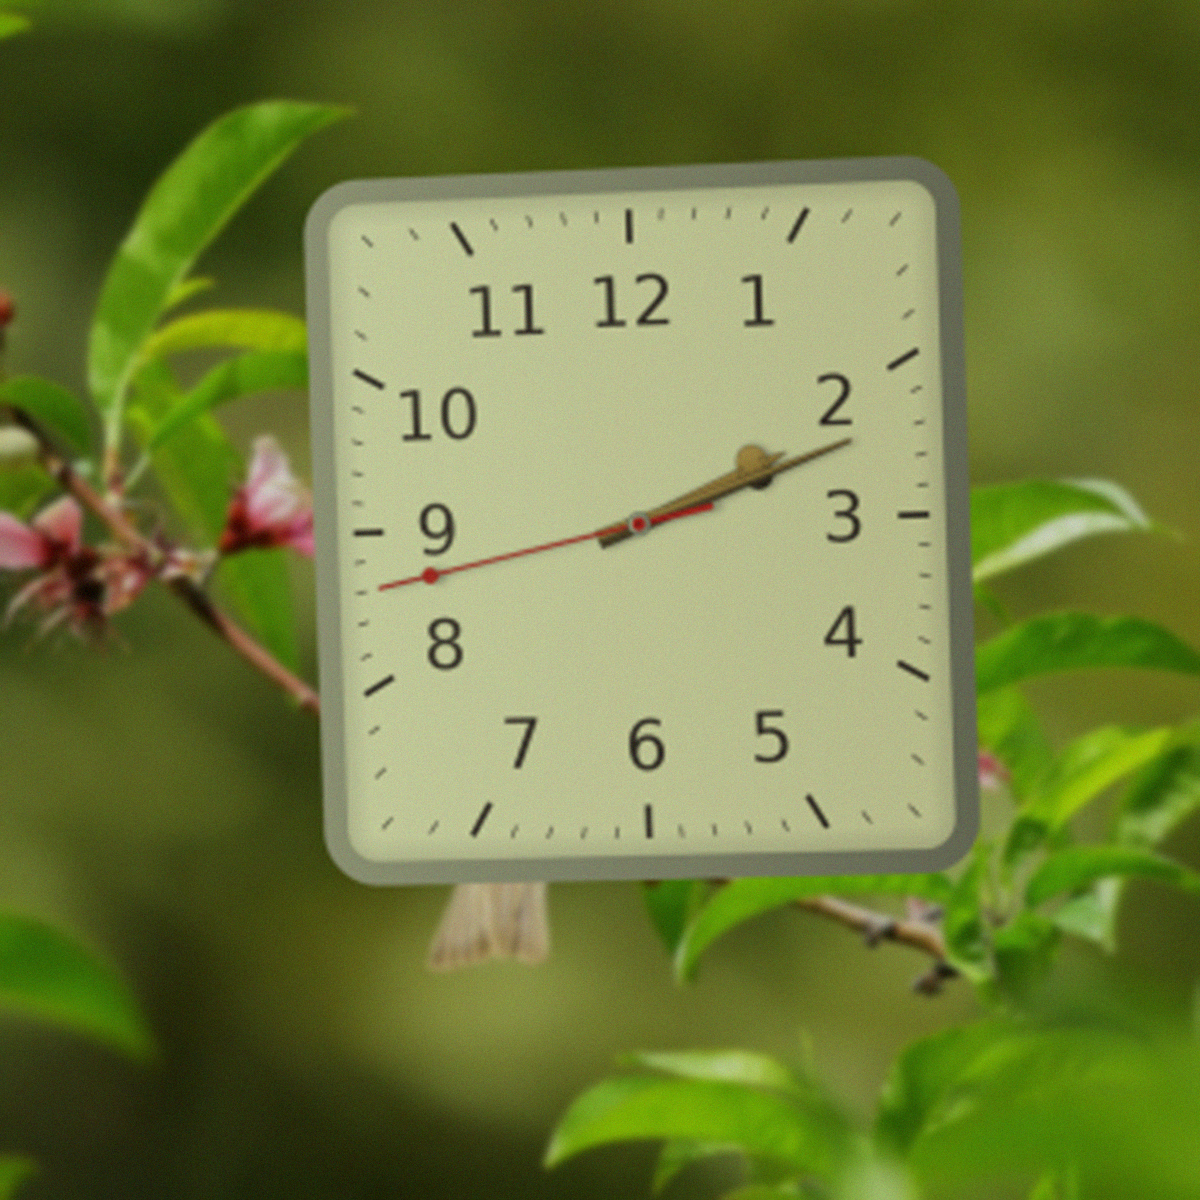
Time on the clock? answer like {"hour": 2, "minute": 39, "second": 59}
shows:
{"hour": 2, "minute": 11, "second": 43}
